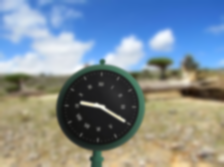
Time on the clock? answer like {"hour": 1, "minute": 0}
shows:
{"hour": 9, "minute": 20}
